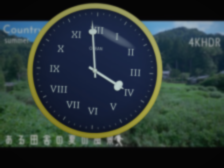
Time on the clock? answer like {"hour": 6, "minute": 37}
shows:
{"hour": 3, "minute": 59}
